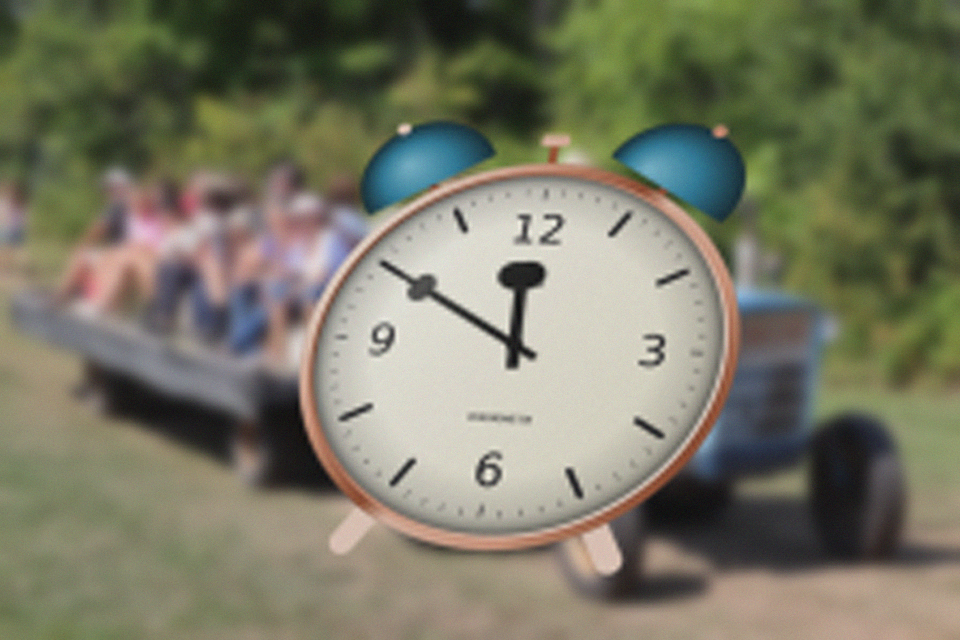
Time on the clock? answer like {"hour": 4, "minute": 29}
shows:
{"hour": 11, "minute": 50}
